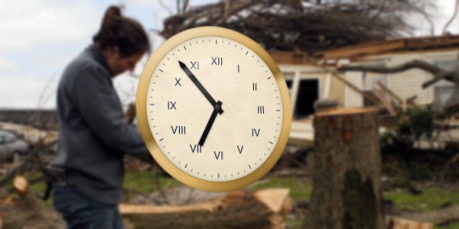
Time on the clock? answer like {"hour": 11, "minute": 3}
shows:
{"hour": 6, "minute": 53}
